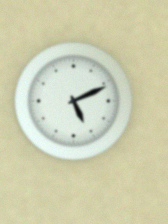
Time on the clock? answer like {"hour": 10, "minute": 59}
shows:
{"hour": 5, "minute": 11}
